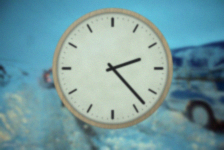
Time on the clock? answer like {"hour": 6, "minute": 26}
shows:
{"hour": 2, "minute": 23}
